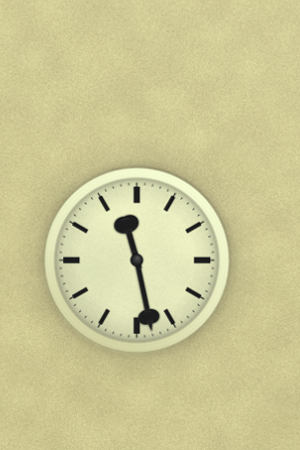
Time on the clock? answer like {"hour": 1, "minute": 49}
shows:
{"hour": 11, "minute": 28}
